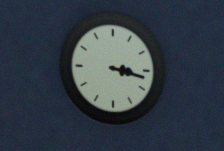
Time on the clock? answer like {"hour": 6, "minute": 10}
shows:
{"hour": 3, "minute": 17}
